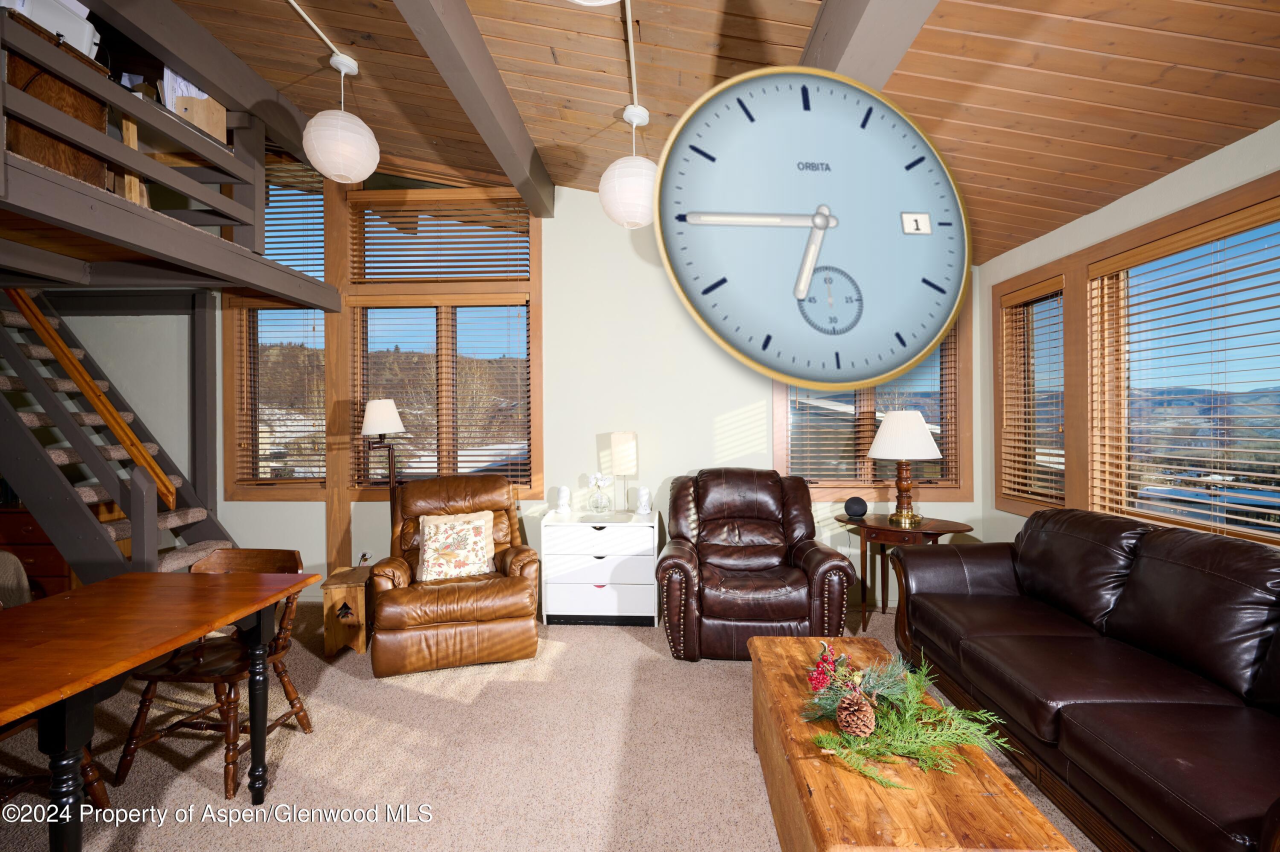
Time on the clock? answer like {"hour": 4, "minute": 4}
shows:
{"hour": 6, "minute": 45}
